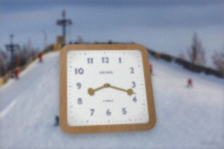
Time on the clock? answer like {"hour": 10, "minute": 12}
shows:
{"hour": 8, "minute": 18}
